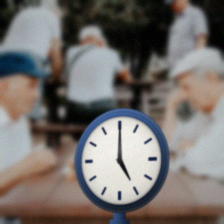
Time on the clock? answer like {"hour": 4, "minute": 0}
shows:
{"hour": 5, "minute": 0}
